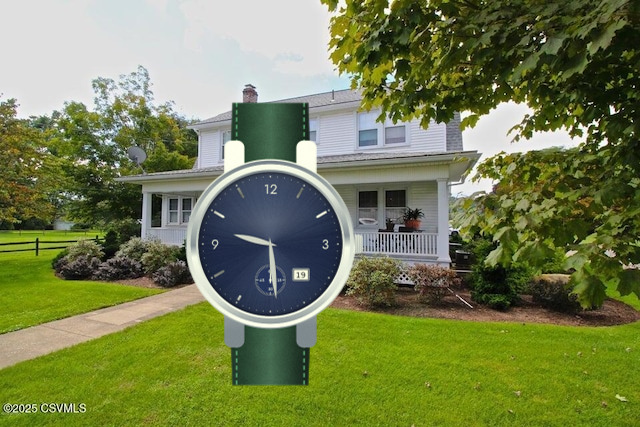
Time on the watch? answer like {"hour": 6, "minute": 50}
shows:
{"hour": 9, "minute": 29}
